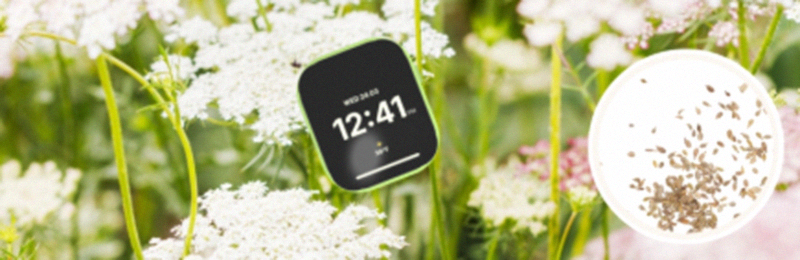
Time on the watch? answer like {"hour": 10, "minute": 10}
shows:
{"hour": 12, "minute": 41}
